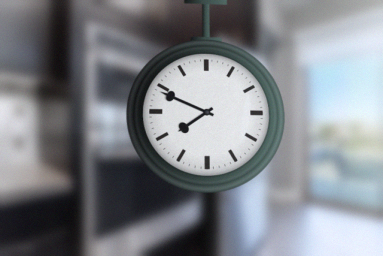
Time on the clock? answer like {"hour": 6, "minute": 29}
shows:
{"hour": 7, "minute": 49}
